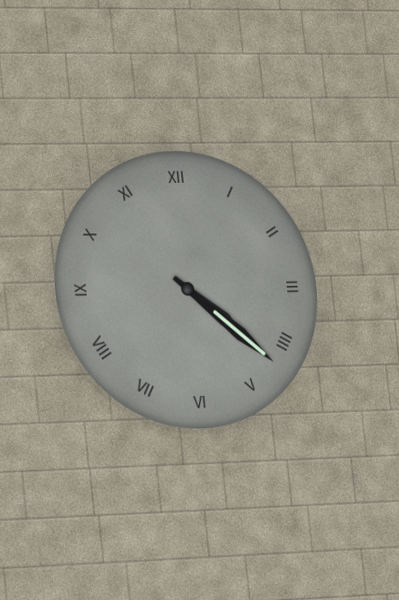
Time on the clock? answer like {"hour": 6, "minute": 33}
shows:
{"hour": 4, "minute": 22}
